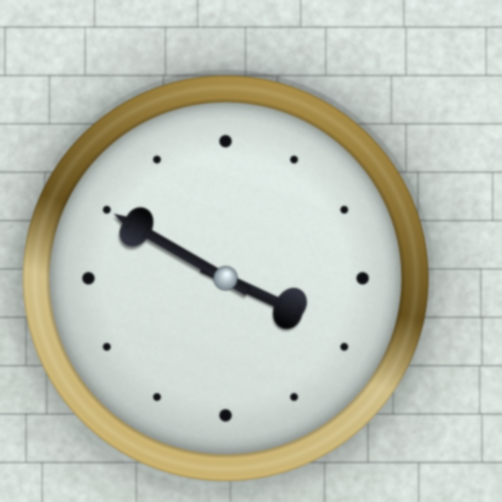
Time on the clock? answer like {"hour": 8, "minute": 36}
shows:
{"hour": 3, "minute": 50}
